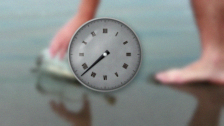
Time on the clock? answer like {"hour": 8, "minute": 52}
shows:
{"hour": 7, "minute": 38}
